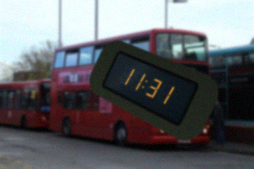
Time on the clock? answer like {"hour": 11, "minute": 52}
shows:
{"hour": 11, "minute": 31}
